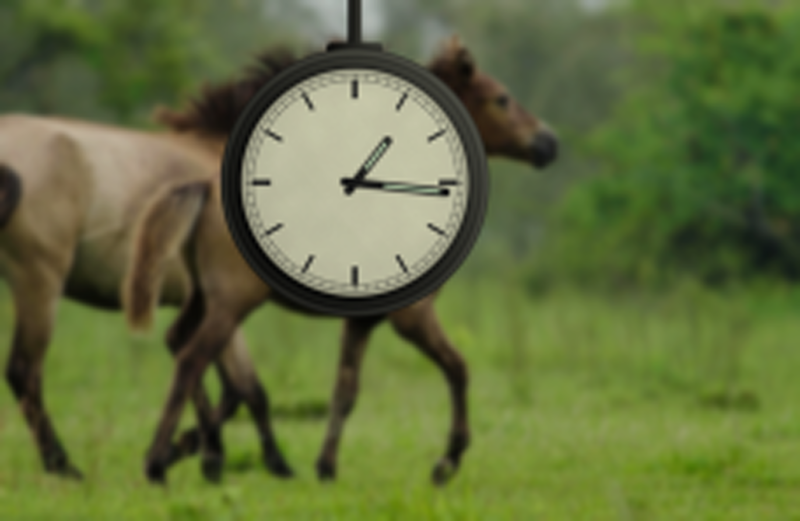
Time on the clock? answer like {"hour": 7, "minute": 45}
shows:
{"hour": 1, "minute": 16}
